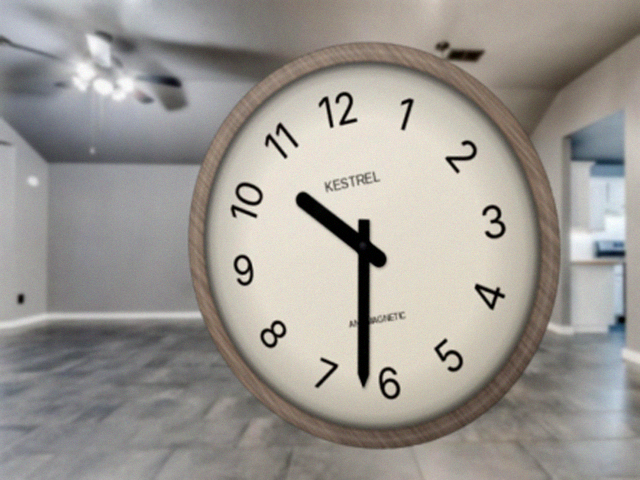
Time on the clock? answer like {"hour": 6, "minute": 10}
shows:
{"hour": 10, "minute": 32}
